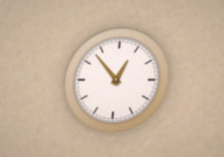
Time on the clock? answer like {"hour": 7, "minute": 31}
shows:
{"hour": 12, "minute": 53}
